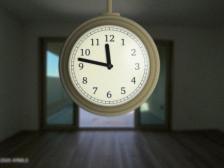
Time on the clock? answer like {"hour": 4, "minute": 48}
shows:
{"hour": 11, "minute": 47}
